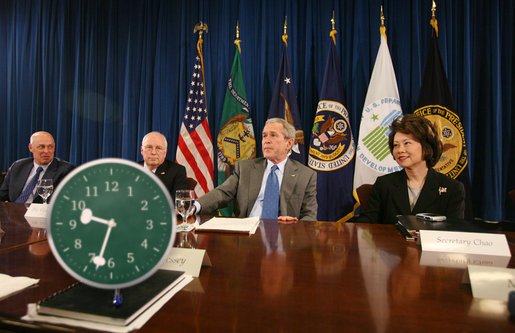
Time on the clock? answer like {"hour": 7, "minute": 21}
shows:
{"hour": 9, "minute": 33}
